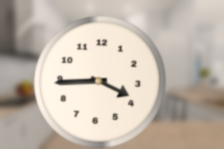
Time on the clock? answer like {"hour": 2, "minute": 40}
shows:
{"hour": 3, "minute": 44}
